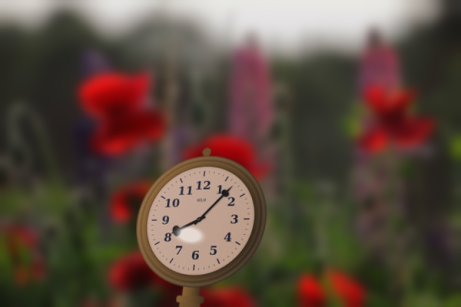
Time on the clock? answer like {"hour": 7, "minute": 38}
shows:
{"hour": 8, "minute": 7}
